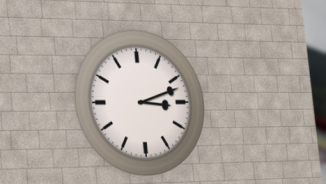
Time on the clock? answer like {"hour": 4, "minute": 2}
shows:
{"hour": 3, "minute": 12}
